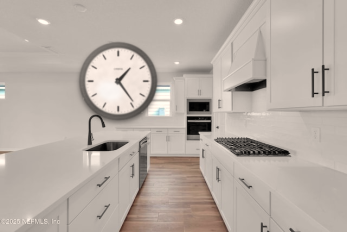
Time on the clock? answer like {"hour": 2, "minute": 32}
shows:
{"hour": 1, "minute": 24}
